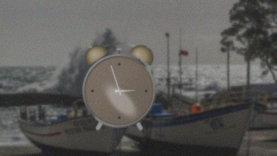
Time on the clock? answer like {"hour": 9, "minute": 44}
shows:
{"hour": 2, "minute": 57}
